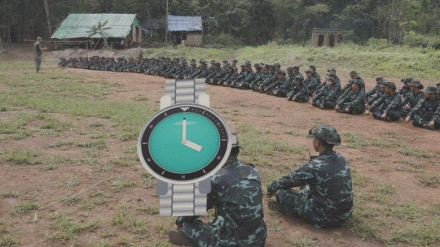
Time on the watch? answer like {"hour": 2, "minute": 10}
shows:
{"hour": 4, "minute": 0}
